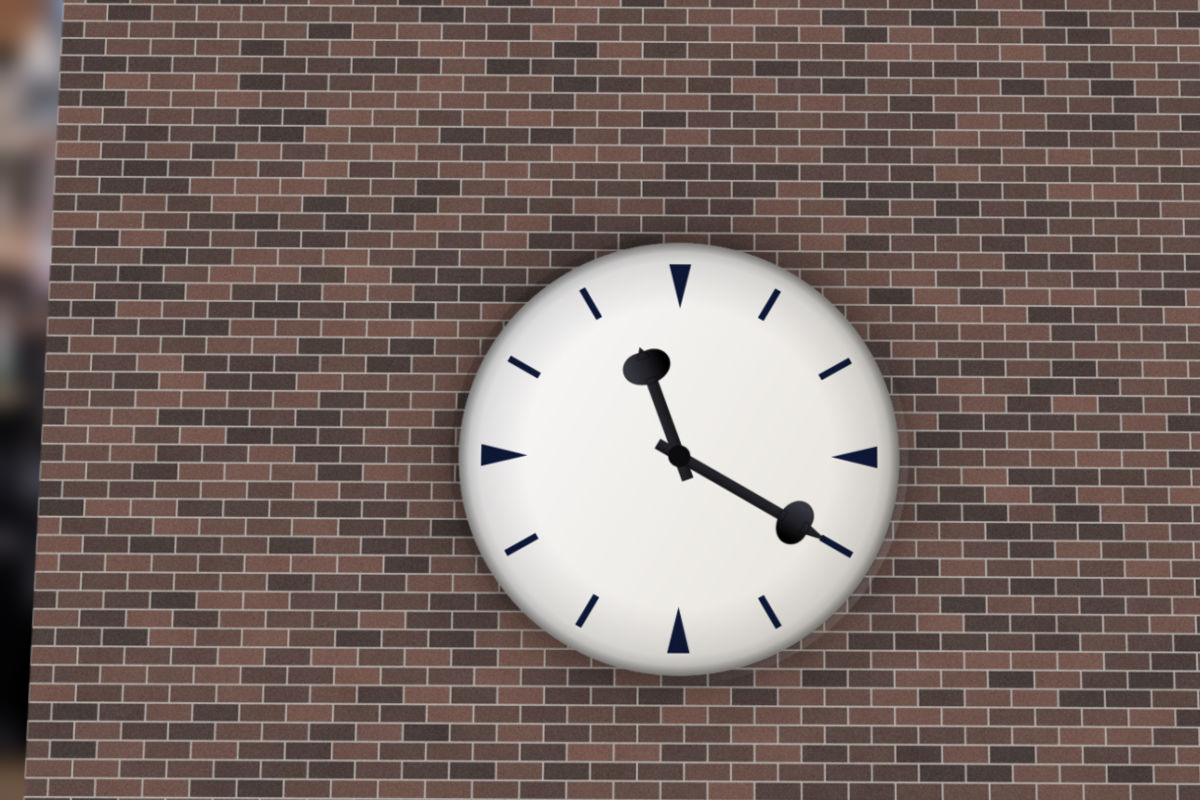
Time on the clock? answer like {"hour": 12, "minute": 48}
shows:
{"hour": 11, "minute": 20}
